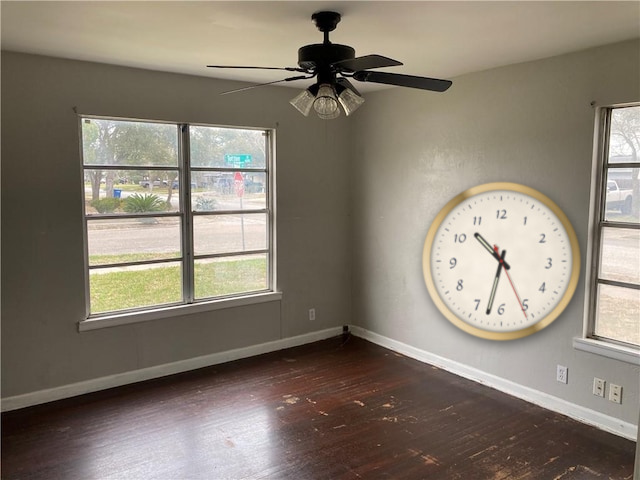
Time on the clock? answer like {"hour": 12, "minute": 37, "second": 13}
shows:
{"hour": 10, "minute": 32, "second": 26}
